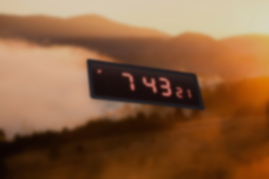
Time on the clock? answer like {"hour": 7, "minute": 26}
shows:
{"hour": 7, "minute": 43}
